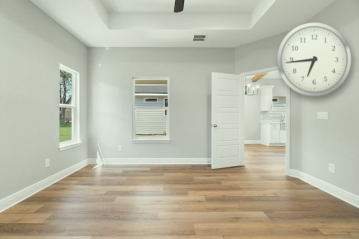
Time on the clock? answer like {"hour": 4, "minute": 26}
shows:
{"hour": 6, "minute": 44}
